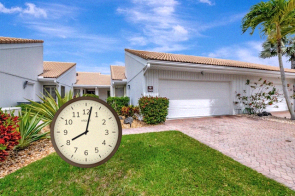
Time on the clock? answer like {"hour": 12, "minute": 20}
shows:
{"hour": 8, "minute": 2}
